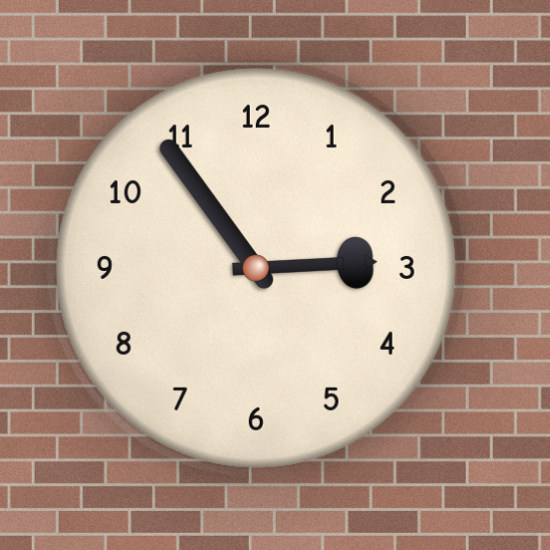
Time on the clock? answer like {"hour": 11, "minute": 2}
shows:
{"hour": 2, "minute": 54}
